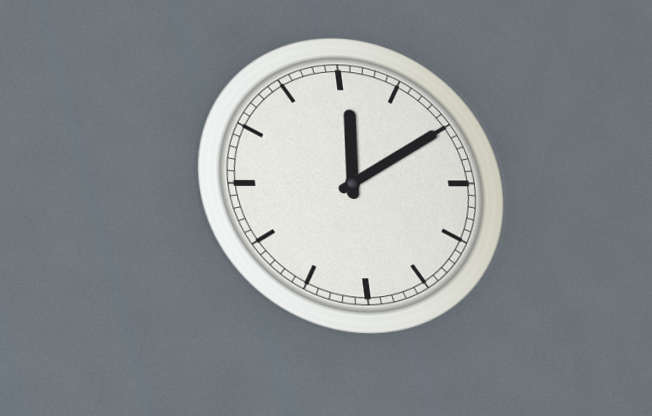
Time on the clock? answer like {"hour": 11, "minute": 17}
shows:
{"hour": 12, "minute": 10}
